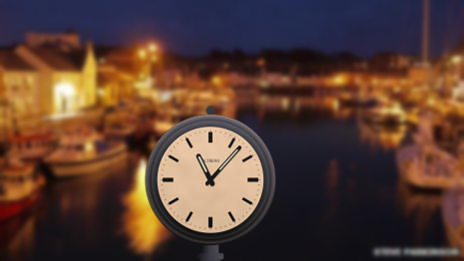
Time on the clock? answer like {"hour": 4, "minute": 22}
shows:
{"hour": 11, "minute": 7}
